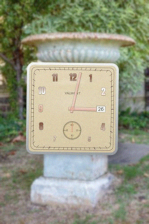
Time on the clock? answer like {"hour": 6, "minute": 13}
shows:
{"hour": 3, "minute": 2}
